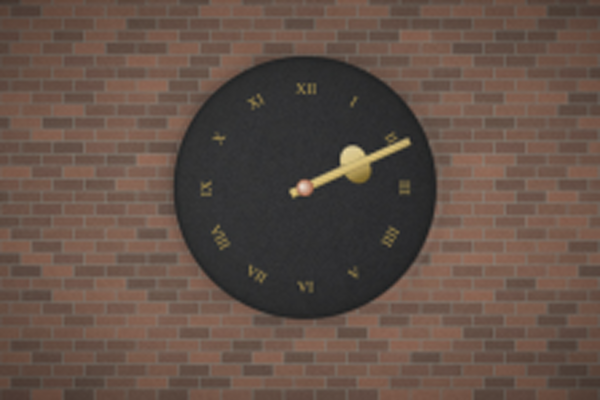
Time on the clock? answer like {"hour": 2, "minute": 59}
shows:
{"hour": 2, "minute": 11}
